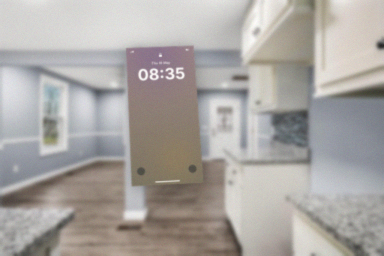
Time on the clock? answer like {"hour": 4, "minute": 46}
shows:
{"hour": 8, "minute": 35}
